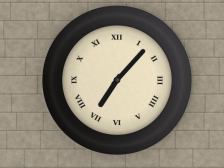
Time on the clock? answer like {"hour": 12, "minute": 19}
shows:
{"hour": 7, "minute": 7}
